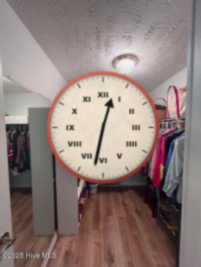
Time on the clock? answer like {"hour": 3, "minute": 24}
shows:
{"hour": 12, "minute": 32}
